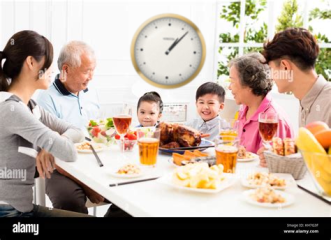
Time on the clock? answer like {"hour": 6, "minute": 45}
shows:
{"hour": 1, "minute": 7}
